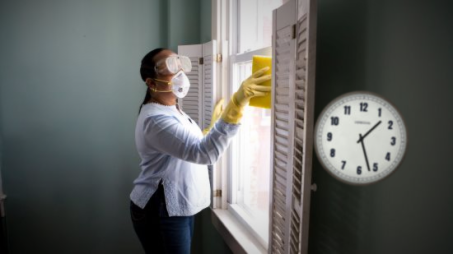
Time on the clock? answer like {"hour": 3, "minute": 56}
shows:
{"hour": 1, "minute": 27}
